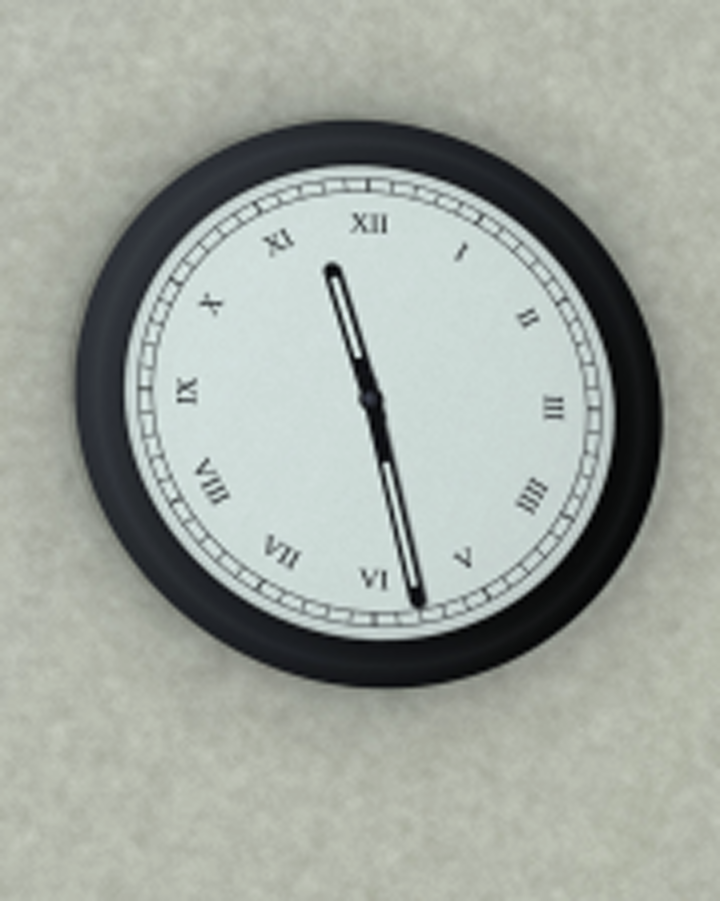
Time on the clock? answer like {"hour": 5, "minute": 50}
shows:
{"hour": 11, "minute": 28}
